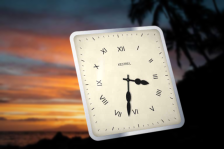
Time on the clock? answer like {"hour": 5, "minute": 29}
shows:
{"hour": 3, "minute": 32}
